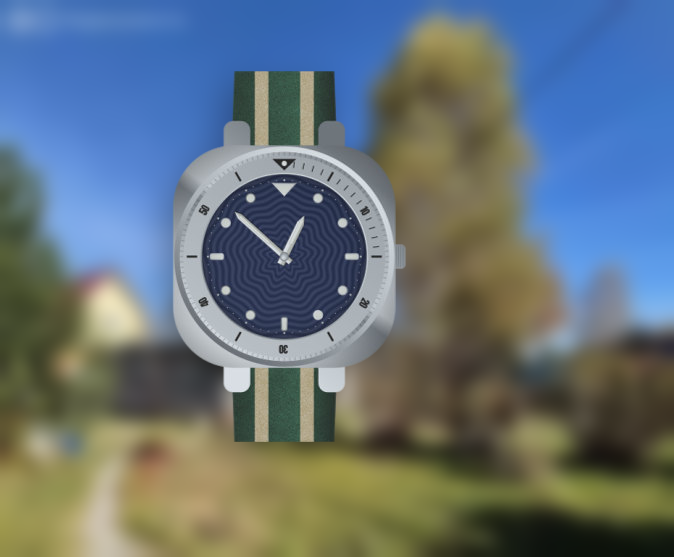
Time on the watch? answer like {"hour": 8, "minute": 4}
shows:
{"hour": 12, "minute": 52}
